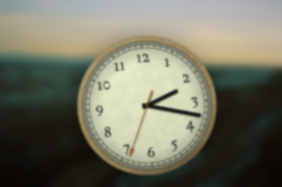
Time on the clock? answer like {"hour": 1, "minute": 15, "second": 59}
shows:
{"hour": 2, "minute": 17, "second": 34}
